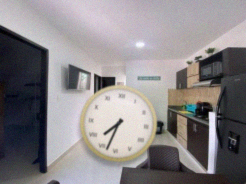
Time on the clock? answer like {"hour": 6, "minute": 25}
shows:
{"hour": 7, "minute": 33}
